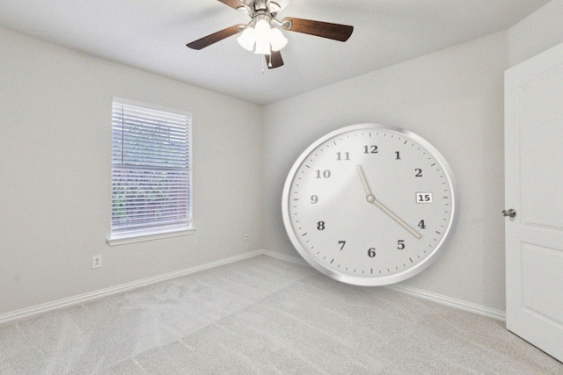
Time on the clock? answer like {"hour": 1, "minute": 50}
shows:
{"hour": 11, "minute": 22}
